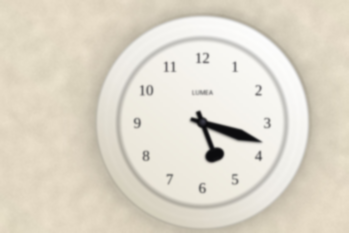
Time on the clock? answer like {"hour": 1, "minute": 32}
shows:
{"hour": 5, "minute": 18}
